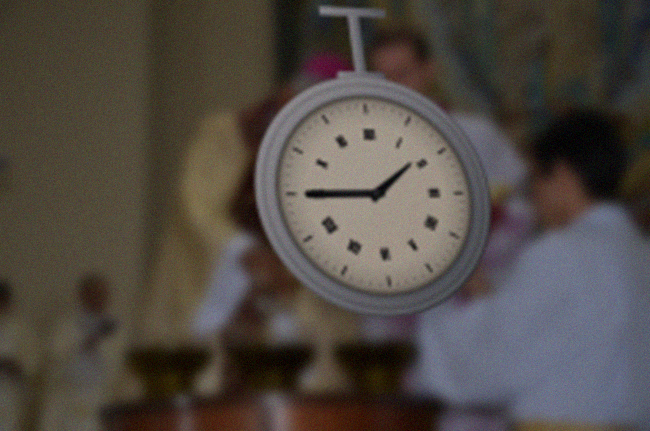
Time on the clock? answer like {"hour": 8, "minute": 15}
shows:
{"hour": 1, "minute": 45}
